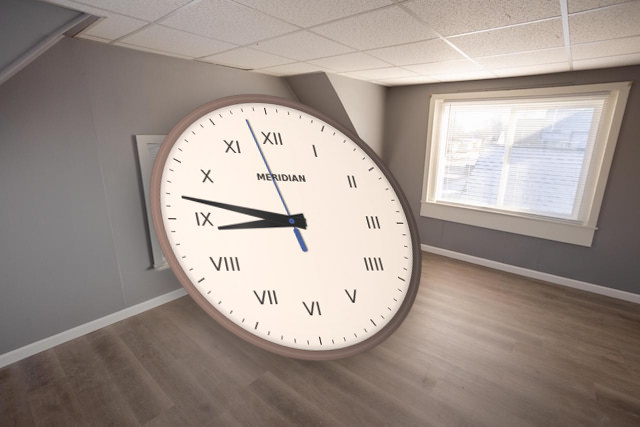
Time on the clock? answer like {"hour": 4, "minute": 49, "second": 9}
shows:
{"hour": 8, "minute": 46, "second": 58}
